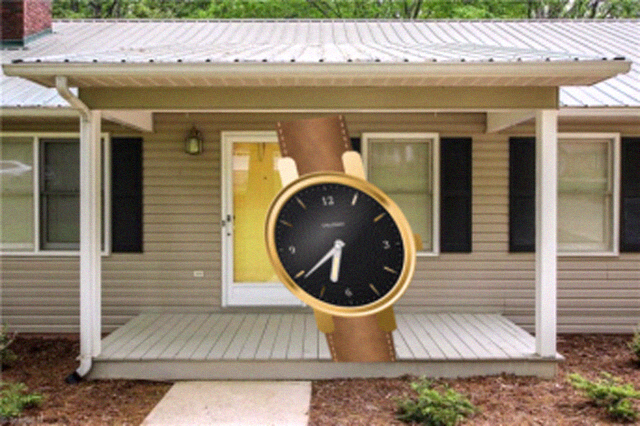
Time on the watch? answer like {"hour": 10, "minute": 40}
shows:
{"hour": 6, "minute": 39}
